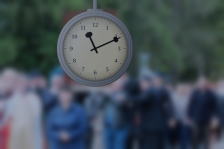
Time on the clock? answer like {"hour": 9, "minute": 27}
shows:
{"hour": 11, "minute": 11}
